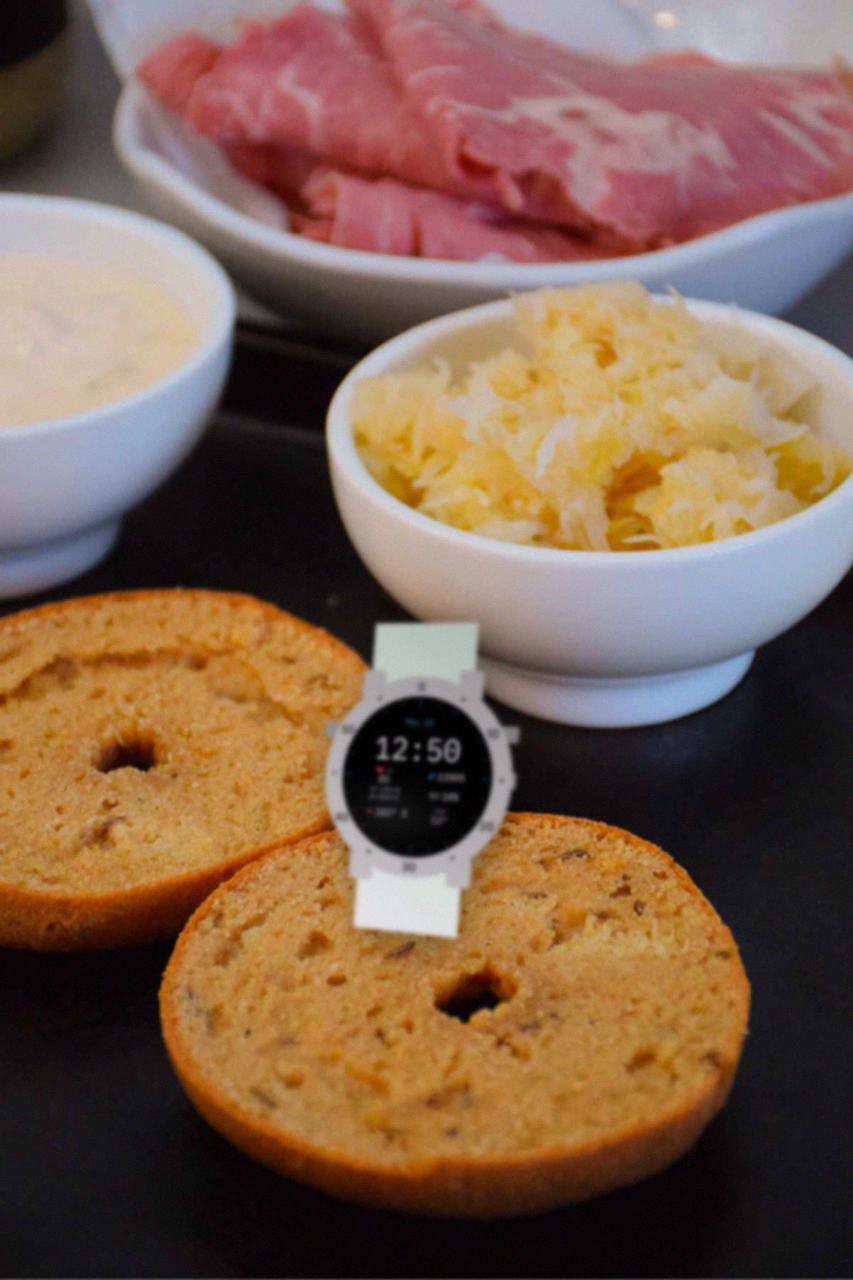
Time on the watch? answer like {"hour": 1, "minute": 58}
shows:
{"hour": 12, "minute": 50}
